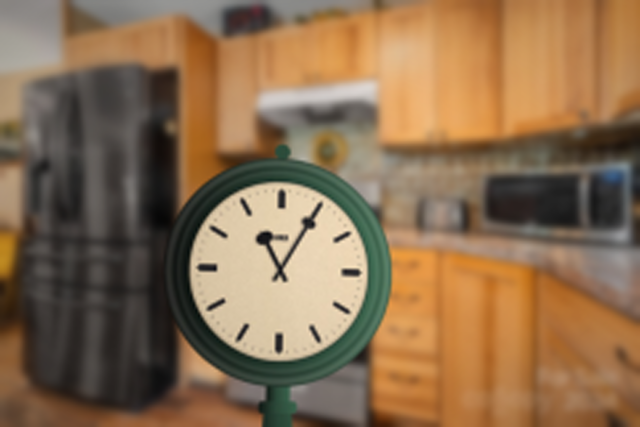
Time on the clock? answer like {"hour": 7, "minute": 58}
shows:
{"hour": 11, "minute": 5}
